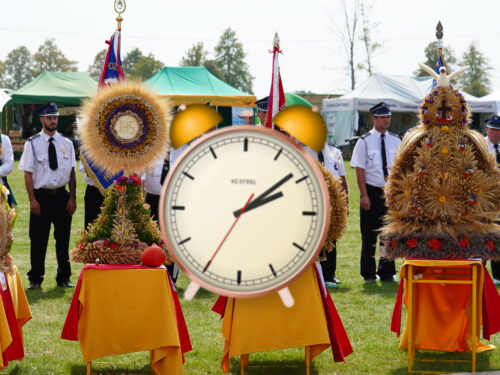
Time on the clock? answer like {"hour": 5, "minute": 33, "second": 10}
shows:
{"hour": 2, "minute": 8, "second": 35}
